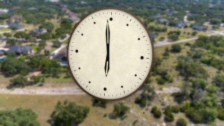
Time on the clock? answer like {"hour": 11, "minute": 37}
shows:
{"hour": 5, "minute": 59}
